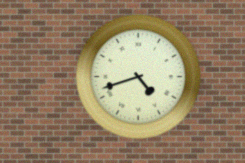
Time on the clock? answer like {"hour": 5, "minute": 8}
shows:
{"hour": 4, "minute": 42}
